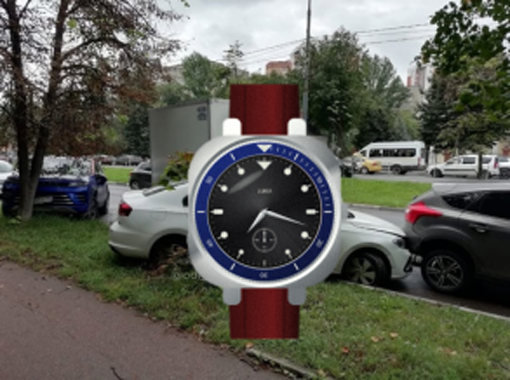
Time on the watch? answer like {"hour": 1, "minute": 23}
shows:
{"hour": 7, "minute": 18}
